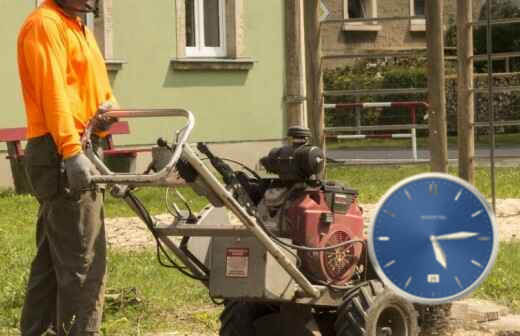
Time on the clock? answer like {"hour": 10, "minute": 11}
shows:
{"hour": 5, "minute": 14}
